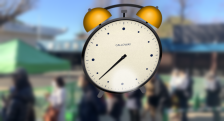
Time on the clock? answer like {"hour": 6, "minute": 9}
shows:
{"hour": 7, "minute": 38}
